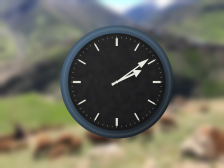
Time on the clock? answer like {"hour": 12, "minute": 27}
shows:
{"hour": 2, "minute": 9}
